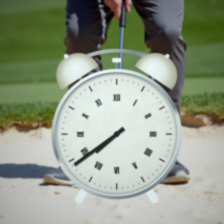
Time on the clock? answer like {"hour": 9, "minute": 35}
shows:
{"hour": 7, "minute": 39}
